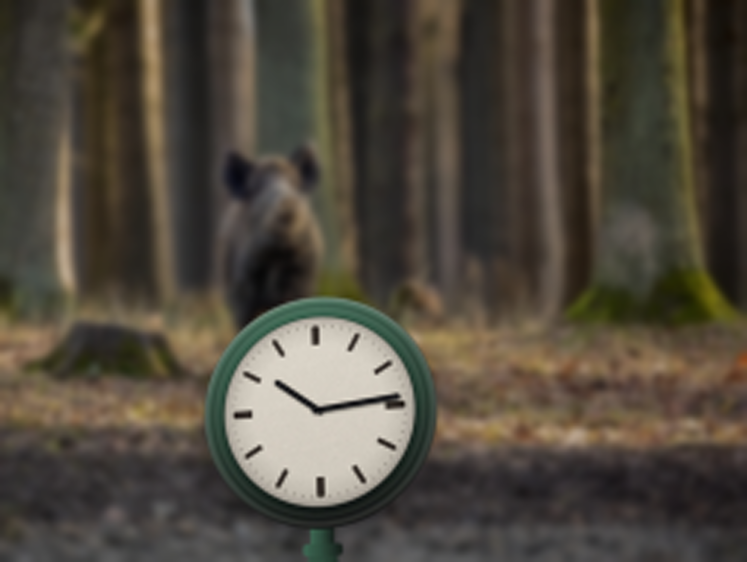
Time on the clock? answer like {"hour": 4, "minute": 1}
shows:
{"hour": 10, "minute": 14}
